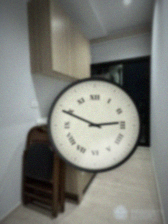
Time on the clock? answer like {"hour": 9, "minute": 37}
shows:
{"hour": 2, "minute": 49}
